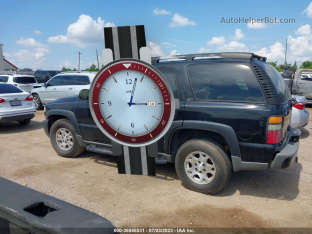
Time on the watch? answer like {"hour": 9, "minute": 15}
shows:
{"hour": 3, "minute": 3}
